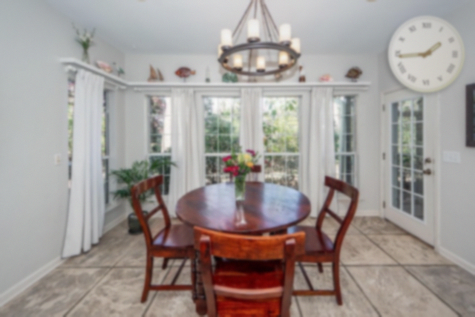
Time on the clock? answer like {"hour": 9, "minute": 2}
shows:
{"hour": 1, "minute": 44}
